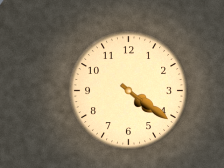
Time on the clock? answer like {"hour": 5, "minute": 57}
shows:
{"hour": 4, "minute": 21}
